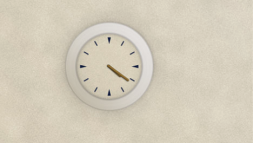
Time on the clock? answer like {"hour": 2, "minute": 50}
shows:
{"hour": 4, "minute": 21}
